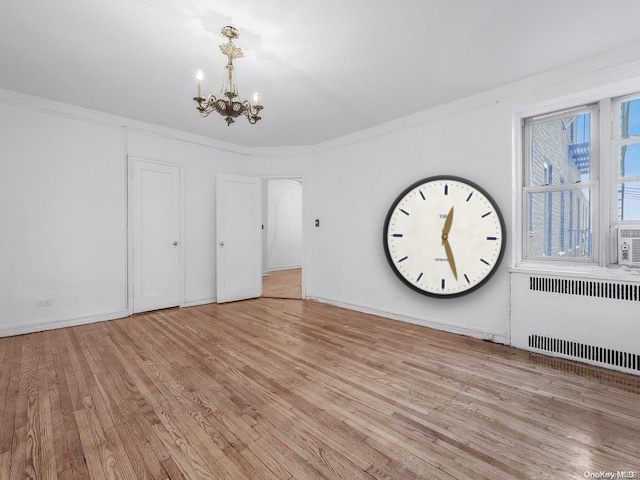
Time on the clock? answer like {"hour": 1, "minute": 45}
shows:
{"hour": 12, "minute": 27}
